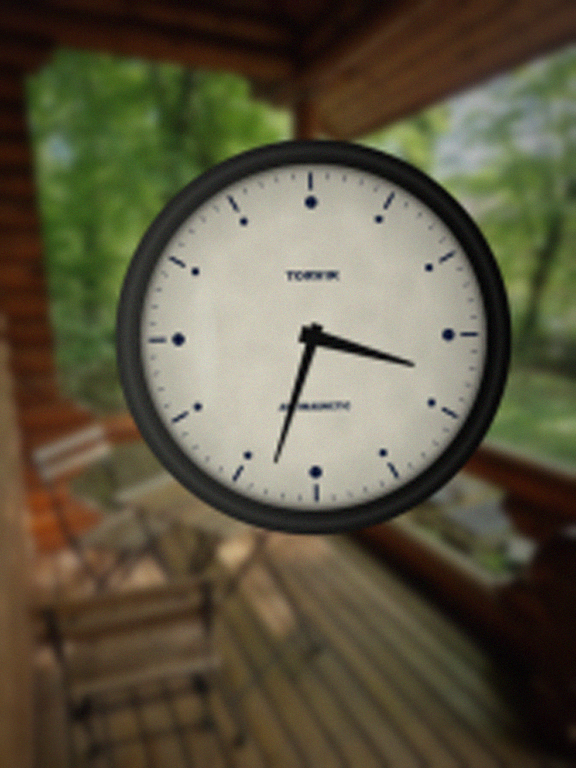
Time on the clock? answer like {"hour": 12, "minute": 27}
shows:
{"hour": 3, "minute": 33}
